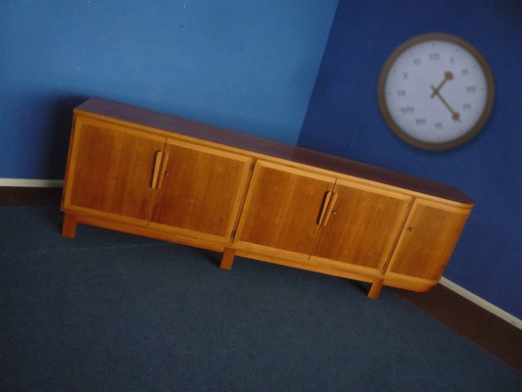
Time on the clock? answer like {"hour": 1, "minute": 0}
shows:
{"hour": 1, "minute": 24}
